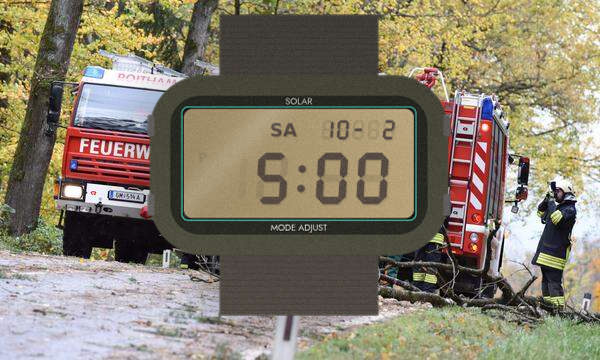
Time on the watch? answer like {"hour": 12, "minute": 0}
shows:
{"hour": 5, "minute": 0}
